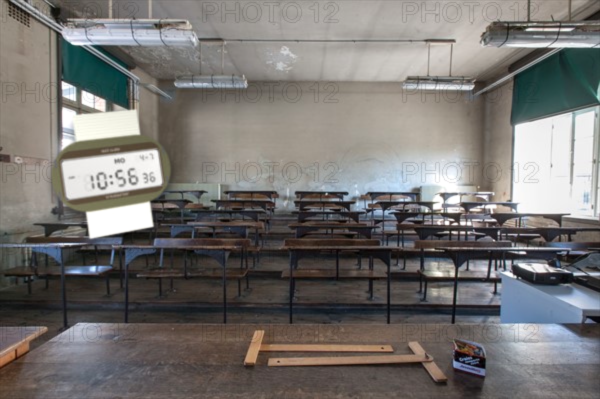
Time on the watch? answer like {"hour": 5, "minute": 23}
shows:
{"hour": 10, "minute": 56}
